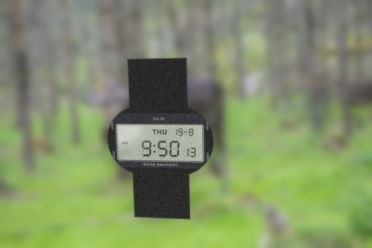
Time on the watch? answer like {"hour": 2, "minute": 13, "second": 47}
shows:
{"hour": 9, "minute": 50, "second": 13}
